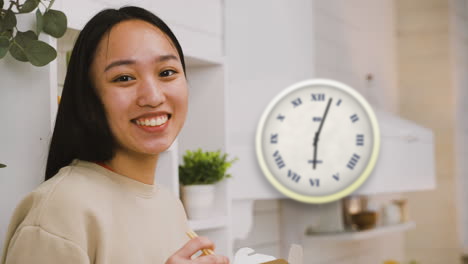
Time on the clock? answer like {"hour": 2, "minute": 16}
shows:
{"hour": 6, "minute": 3}
